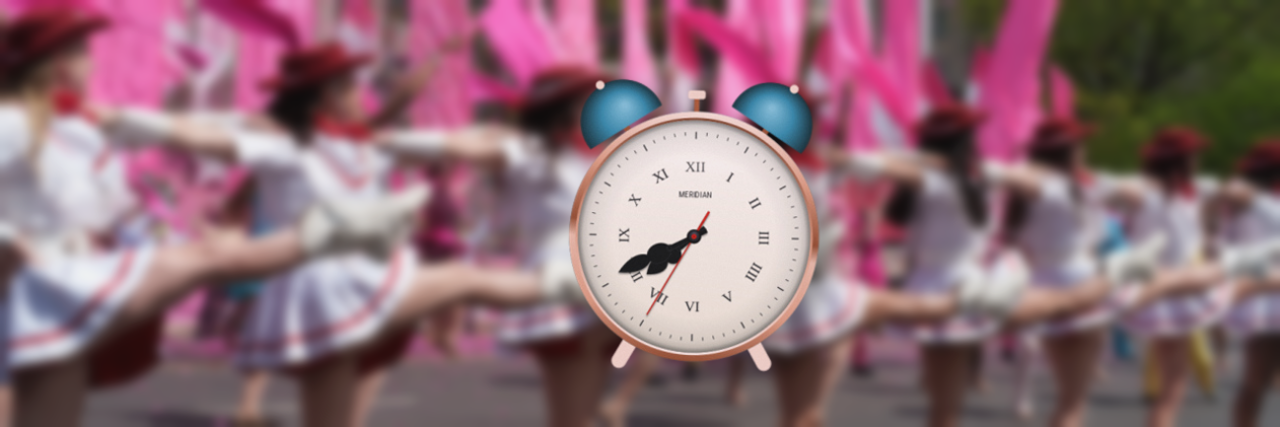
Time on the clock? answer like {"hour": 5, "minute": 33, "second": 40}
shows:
{"hour": 7, "minute": 40, "second": 35}
